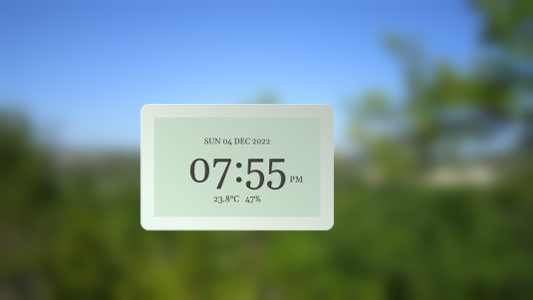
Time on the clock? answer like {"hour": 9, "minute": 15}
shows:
{"hour": 7, "minute": 55}
